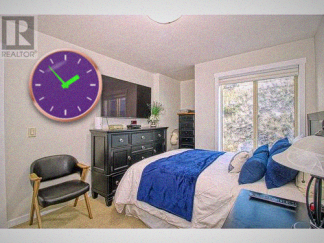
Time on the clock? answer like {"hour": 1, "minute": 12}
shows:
{"hour": 1, "minute": 53}
